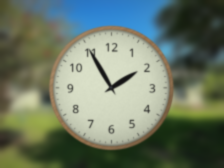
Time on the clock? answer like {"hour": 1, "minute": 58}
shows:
{"hour": 1, "minute": 55}
